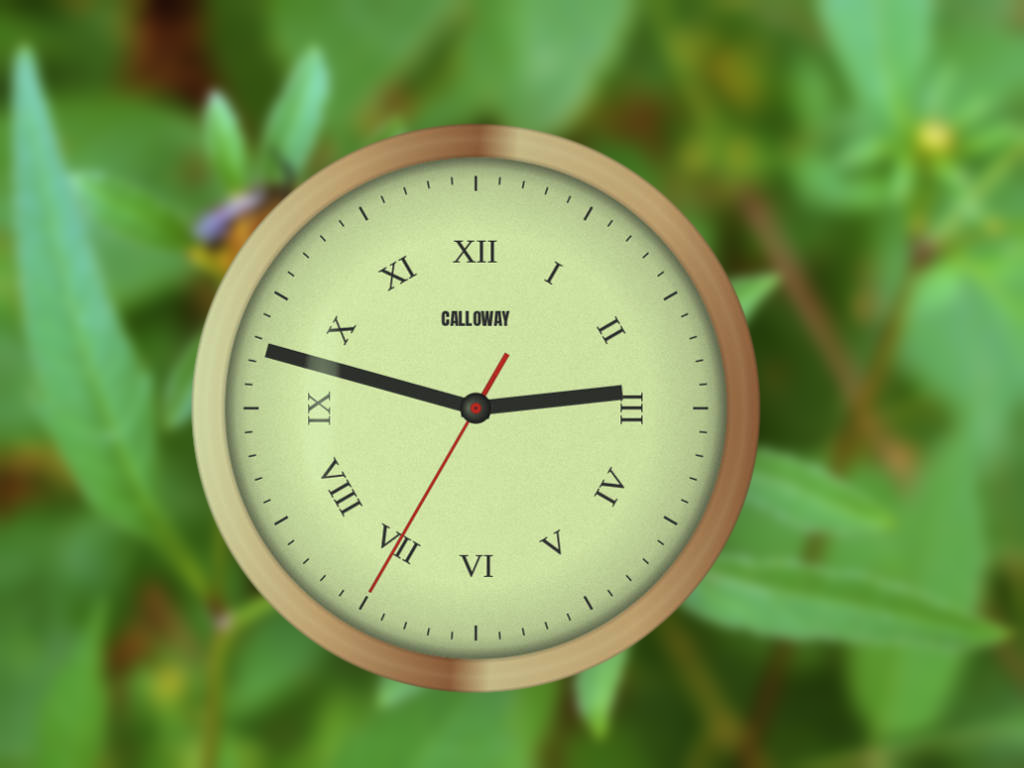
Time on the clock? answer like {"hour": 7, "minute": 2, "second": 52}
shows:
{"hour": 2, "minute": 47, "second": 35}
